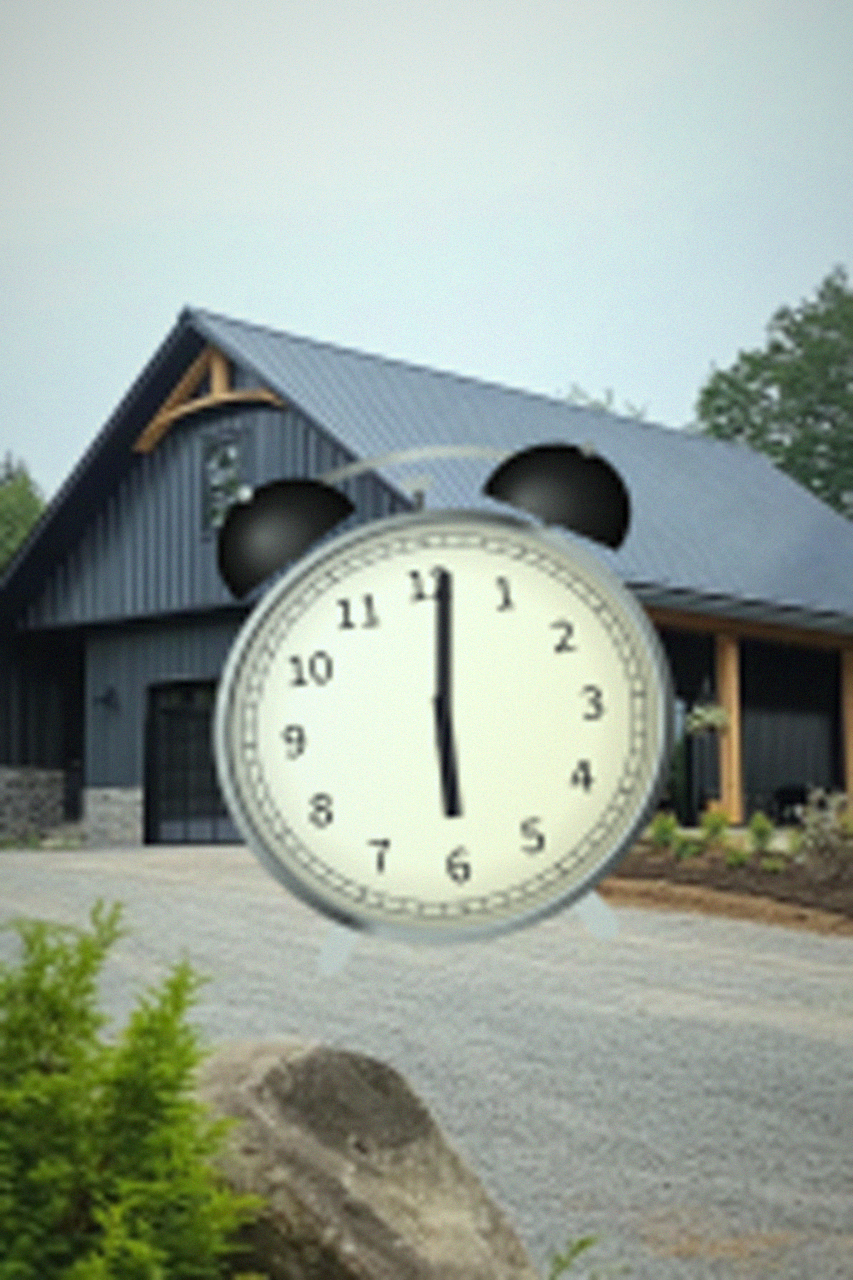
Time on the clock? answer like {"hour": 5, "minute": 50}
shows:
{"hour": 6, "minute": 1}
